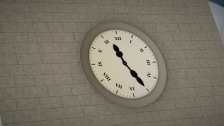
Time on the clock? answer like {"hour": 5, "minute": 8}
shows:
{"hour": 11, "minute": 25}
